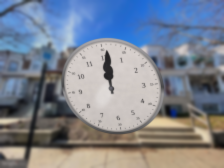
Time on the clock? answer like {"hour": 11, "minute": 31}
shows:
{"hour": 12, "minute": 1}
